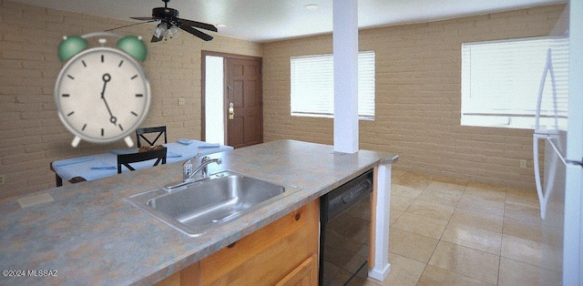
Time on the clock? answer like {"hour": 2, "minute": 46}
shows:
{"hour": 12, "minute": 26}
